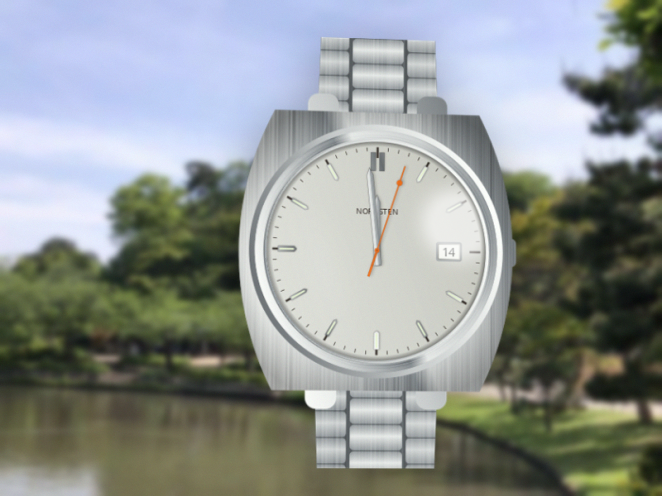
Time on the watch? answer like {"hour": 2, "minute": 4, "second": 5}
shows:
{"hour": 11, "minute": 59, "second": 3}
